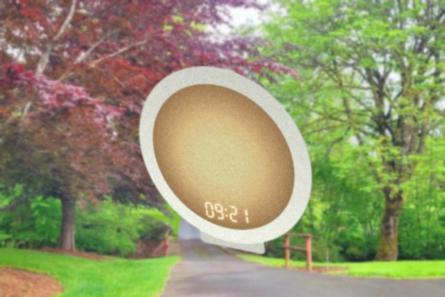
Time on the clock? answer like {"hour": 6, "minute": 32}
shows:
{"hour": 9, "minute": 21}
